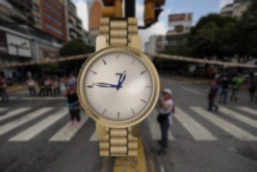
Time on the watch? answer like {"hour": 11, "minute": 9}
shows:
{"hour": 12, "minute": 46}
